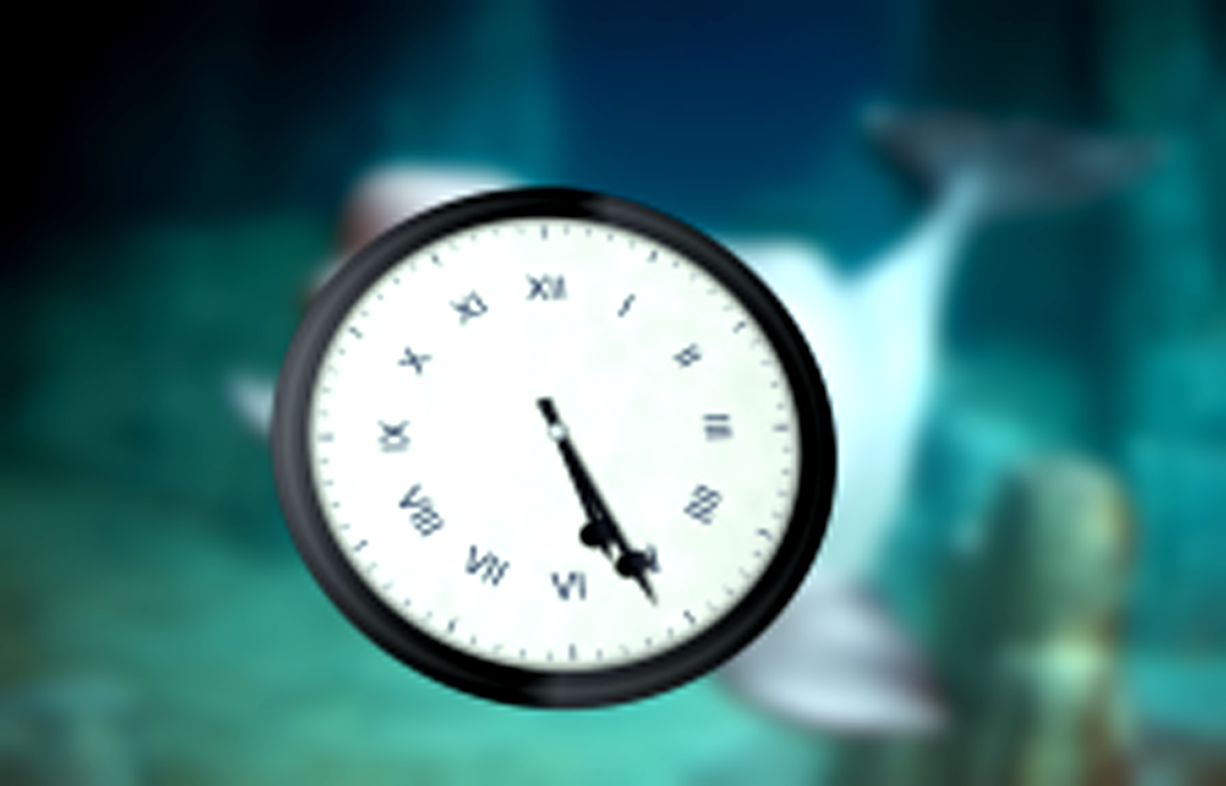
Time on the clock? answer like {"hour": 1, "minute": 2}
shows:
{"hour": 5, "minute": 26}
